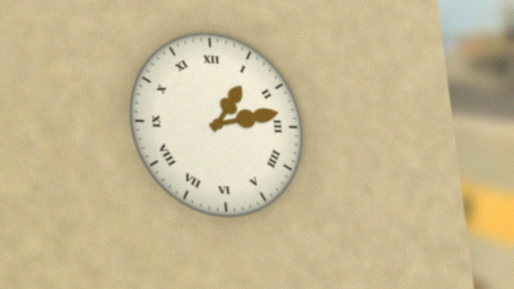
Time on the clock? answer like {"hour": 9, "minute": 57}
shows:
{"hour": 1, "minute": 13}
